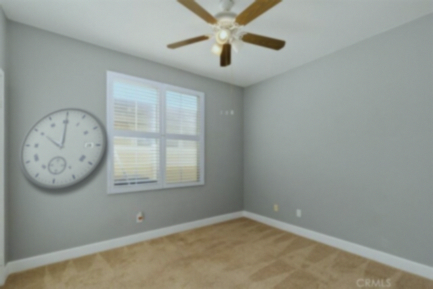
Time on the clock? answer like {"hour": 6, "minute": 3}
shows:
{"hour": 10, "minute": 0}
